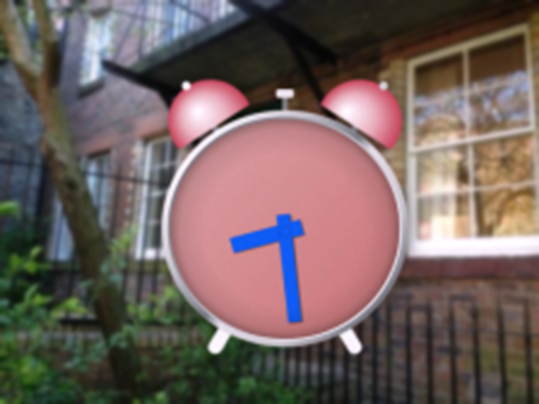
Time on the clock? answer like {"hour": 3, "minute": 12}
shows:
{"hour": 8, "minute": 29}
